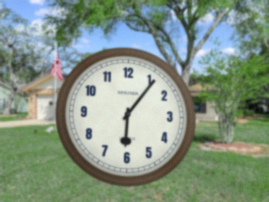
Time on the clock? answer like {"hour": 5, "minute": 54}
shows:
{"hour": 6, "minute": 6}
